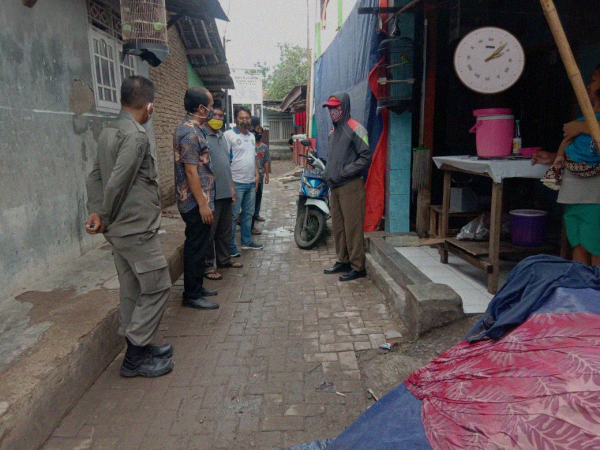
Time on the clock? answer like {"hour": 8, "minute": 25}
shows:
{"hour": 2, "minute": 7}
